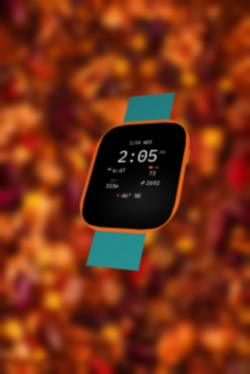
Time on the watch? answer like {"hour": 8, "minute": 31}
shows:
{"hour": 2, "minute": 5}
